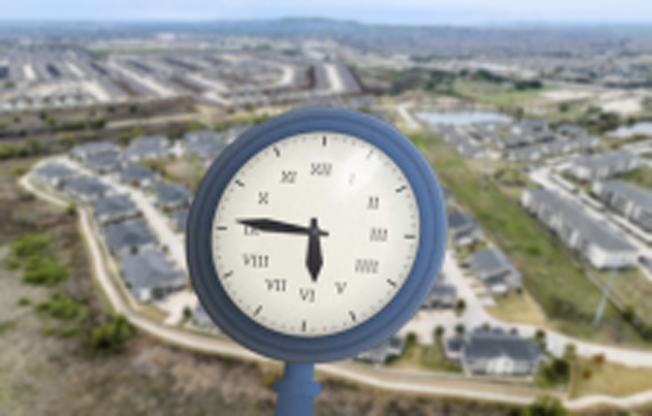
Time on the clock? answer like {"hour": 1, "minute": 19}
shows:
{"hour": 5, "minute": 46}
